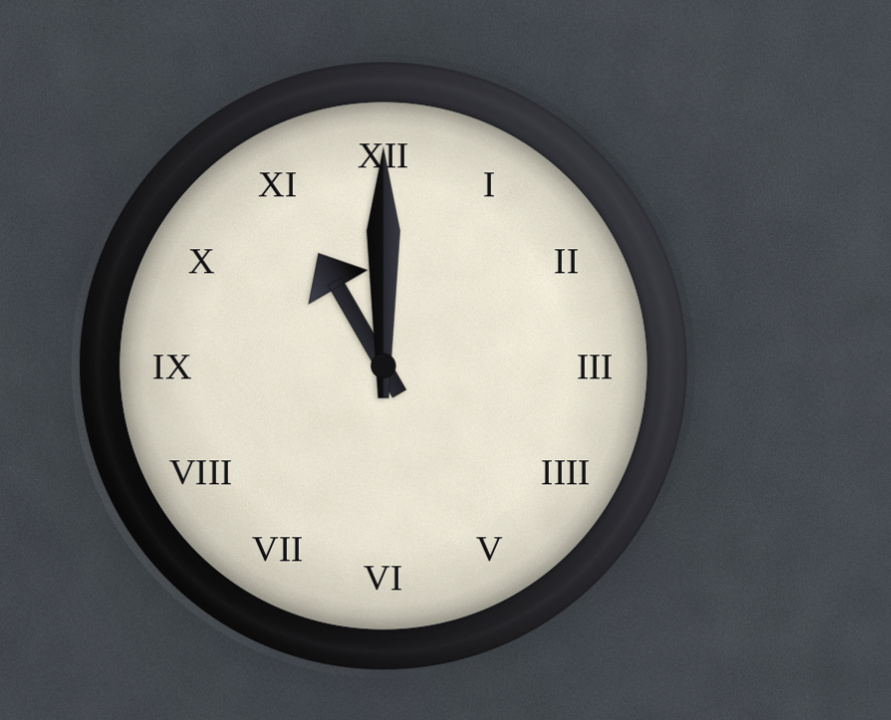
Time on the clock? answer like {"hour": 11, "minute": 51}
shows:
{"hour": 11, "minute": 0}
